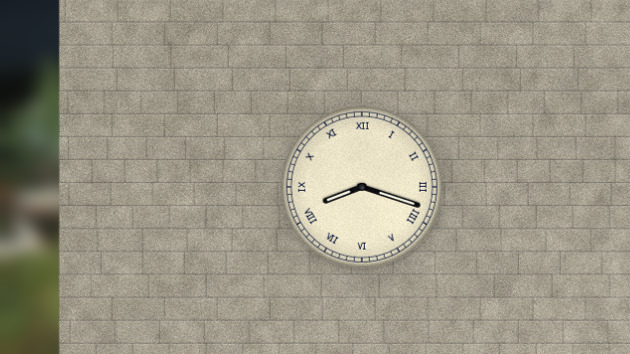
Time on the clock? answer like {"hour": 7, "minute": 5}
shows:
{"hour": 8, "minute": 18}
